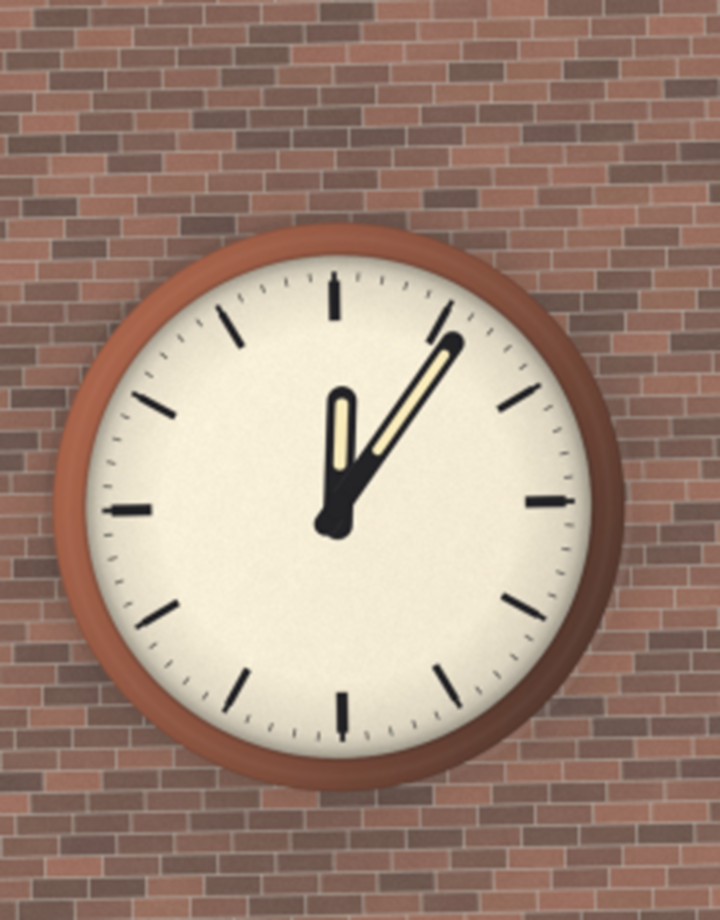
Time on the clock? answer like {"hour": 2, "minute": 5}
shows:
{"hour": 12, "minute": 6}
